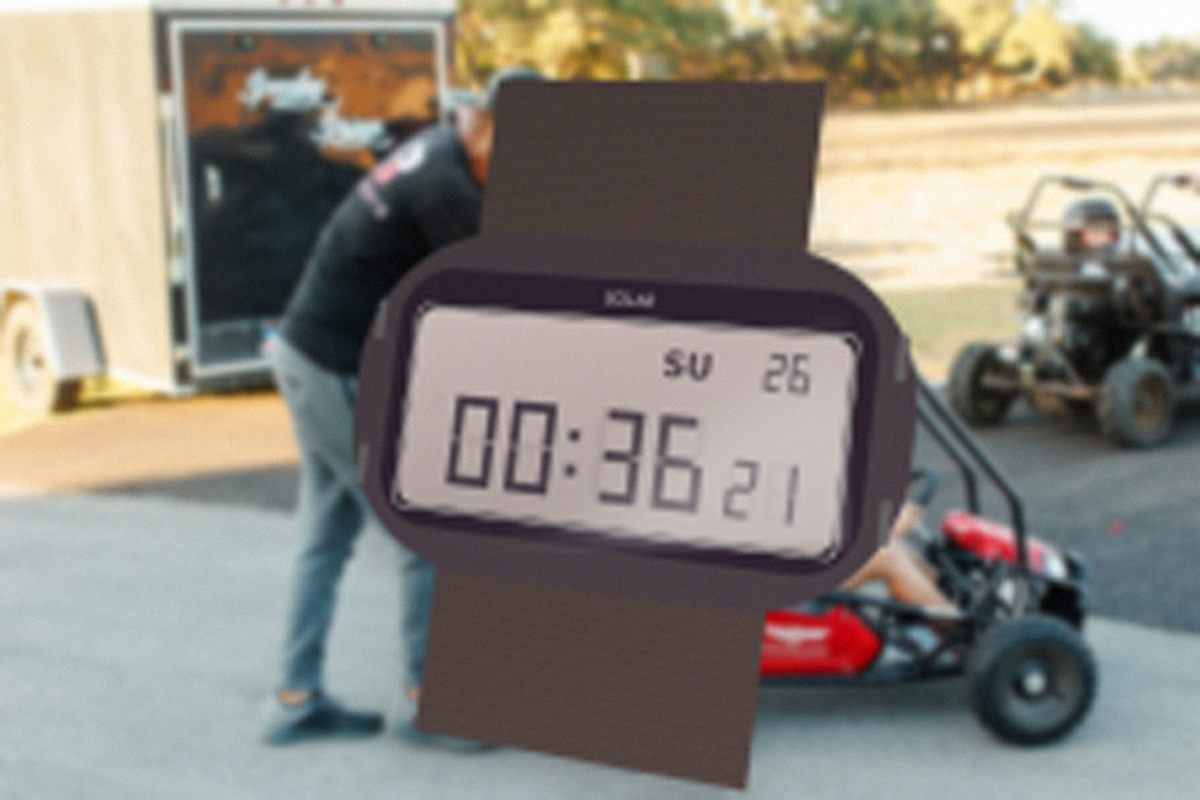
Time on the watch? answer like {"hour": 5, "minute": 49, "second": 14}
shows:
{"hour": 0, "minute": 36, "second": 21}
